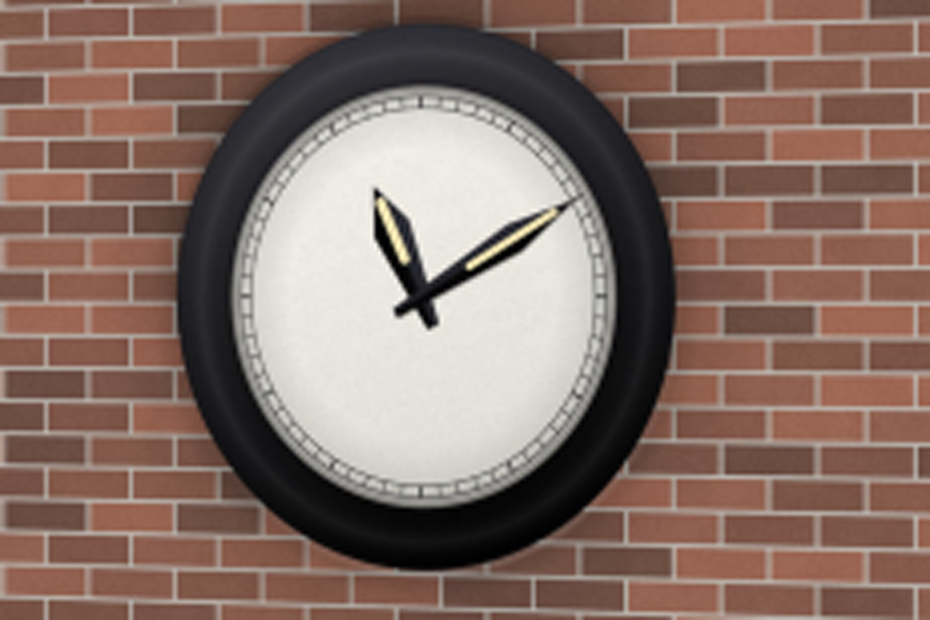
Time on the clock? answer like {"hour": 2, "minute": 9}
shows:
{"hour": 11, "minute": 10}
